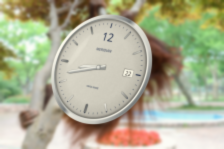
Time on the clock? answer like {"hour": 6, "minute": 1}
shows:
{"hour": 8, "minute": 42}
